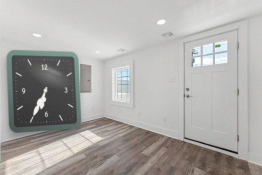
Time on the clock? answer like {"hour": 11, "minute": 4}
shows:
{"hour": 6, "minute": 35}
